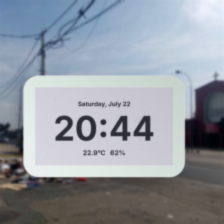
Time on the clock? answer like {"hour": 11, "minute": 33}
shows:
{"hour": 20, "minute": 44}
